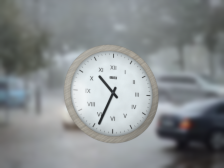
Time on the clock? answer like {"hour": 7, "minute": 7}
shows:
{"hour": 10, "minute": 34}
